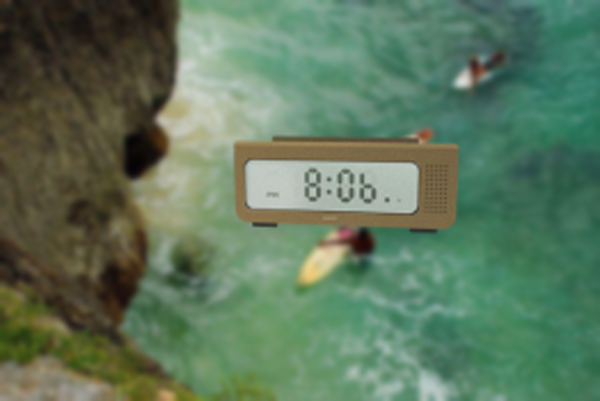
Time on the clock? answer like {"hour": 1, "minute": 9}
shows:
{"hour": 8, "minute": 6}
